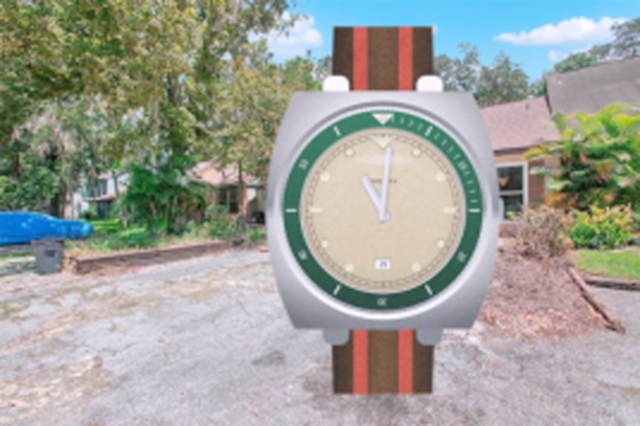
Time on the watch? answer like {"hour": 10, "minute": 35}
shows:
{"hour": 11, "minute": 1}
